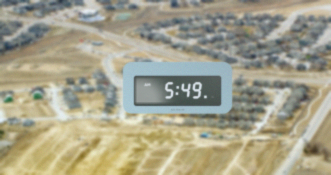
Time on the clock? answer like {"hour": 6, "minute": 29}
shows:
{"hour": 5, "minute": 49}
